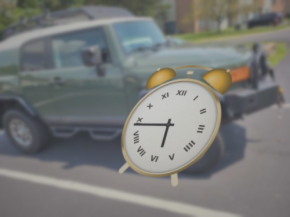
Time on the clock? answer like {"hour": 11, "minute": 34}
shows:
{"hour": 5, "minute": 44}
